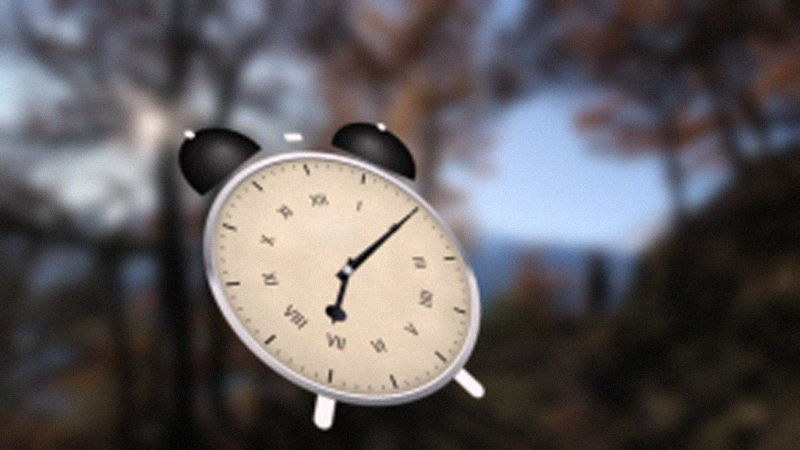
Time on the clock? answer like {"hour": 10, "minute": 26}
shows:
{"hour": 7, "minute": 10}
